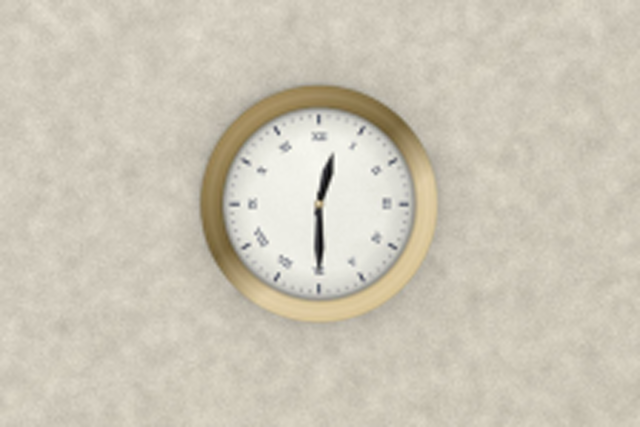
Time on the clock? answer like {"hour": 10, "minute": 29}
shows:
{"hour": 12, "minute": 30}
